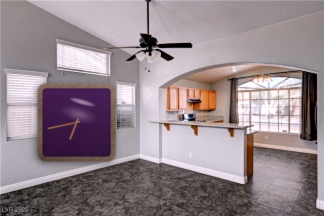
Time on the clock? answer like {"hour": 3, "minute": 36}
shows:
{"hour": 6, "minute": 43}
